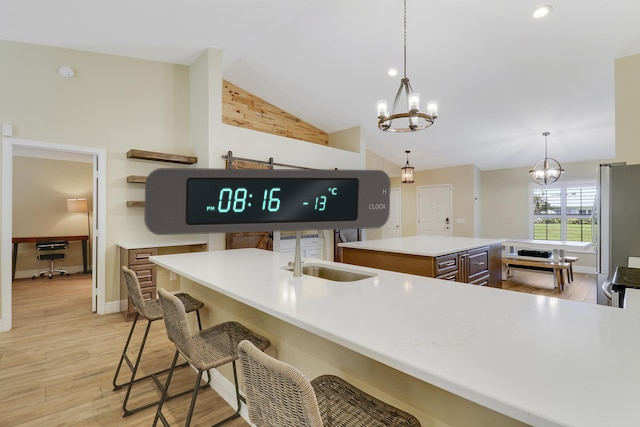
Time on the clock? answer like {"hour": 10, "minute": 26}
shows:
{"hour": 8, "minute": 16}
